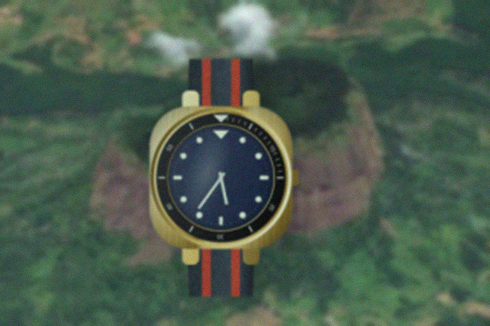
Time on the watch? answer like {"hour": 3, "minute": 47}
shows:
{"hour": 5, "minute": 36}
